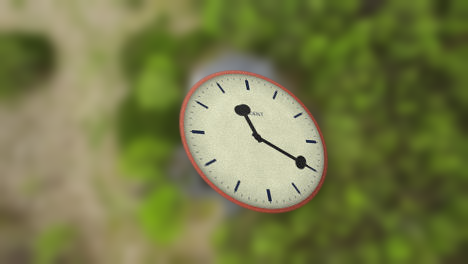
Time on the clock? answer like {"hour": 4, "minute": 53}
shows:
{"hour": 11, "minute": 20}
